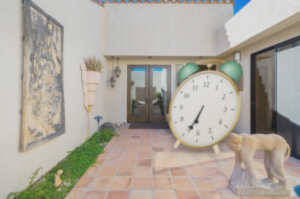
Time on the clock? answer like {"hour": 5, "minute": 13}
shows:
{"hour": 6, "minute": 34}
